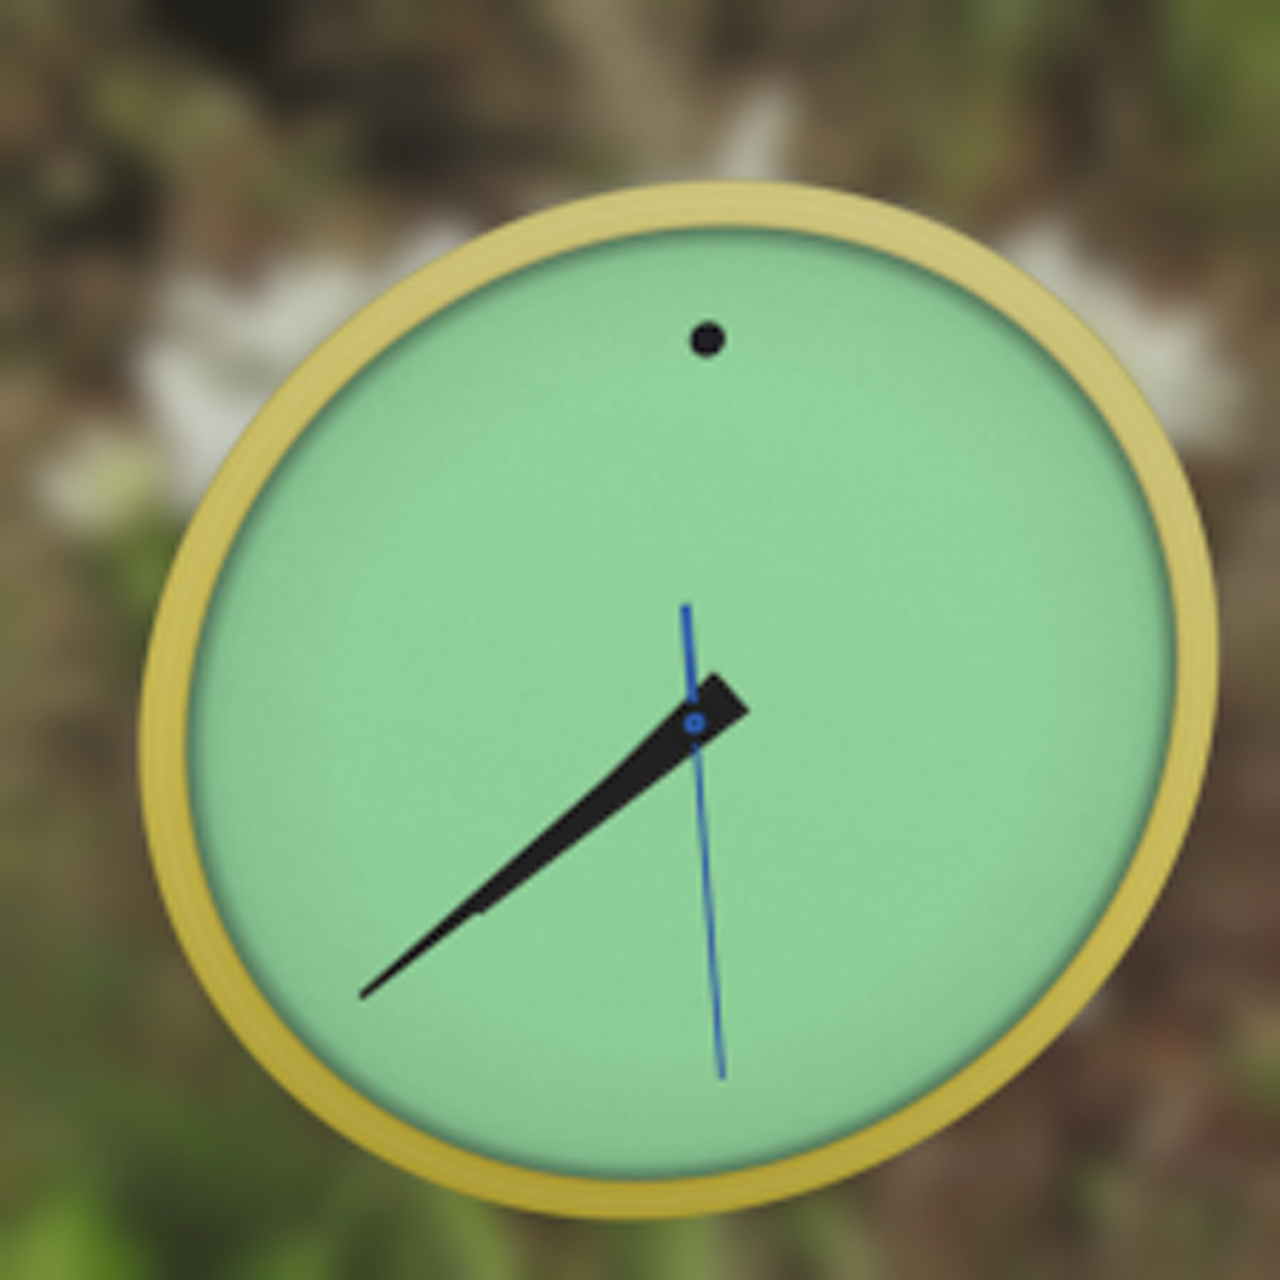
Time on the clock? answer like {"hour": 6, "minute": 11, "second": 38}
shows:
{"hour": 7, "minute": 38, "second": 29}
